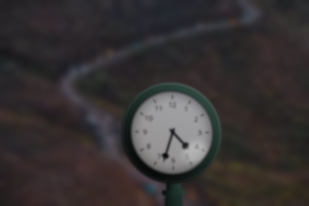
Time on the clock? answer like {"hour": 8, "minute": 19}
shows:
{"hour": 4, "minute": 33}
